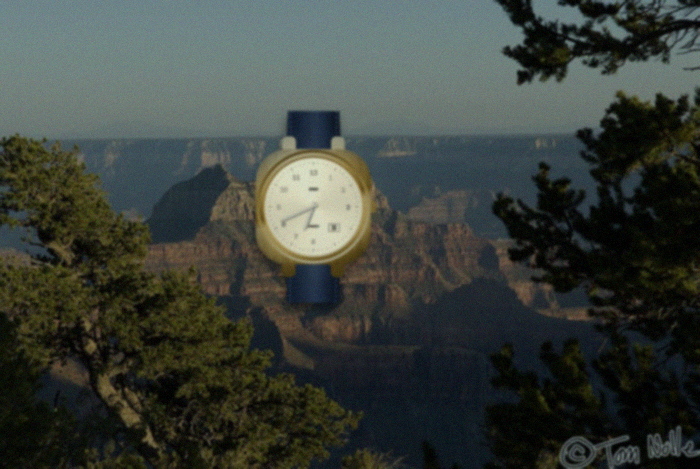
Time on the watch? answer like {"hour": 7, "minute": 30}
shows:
{"hour": 6, "minute": 41}
